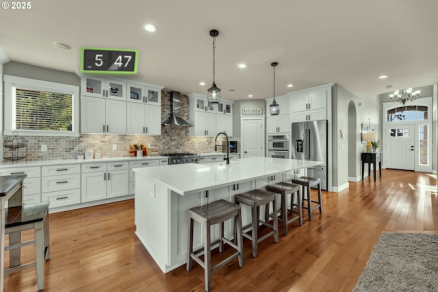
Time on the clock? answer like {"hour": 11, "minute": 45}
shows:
{"hour": 5, "minute": 47}
